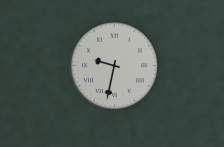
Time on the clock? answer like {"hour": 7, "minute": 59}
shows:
{"hour": 9, "minute": 32}
